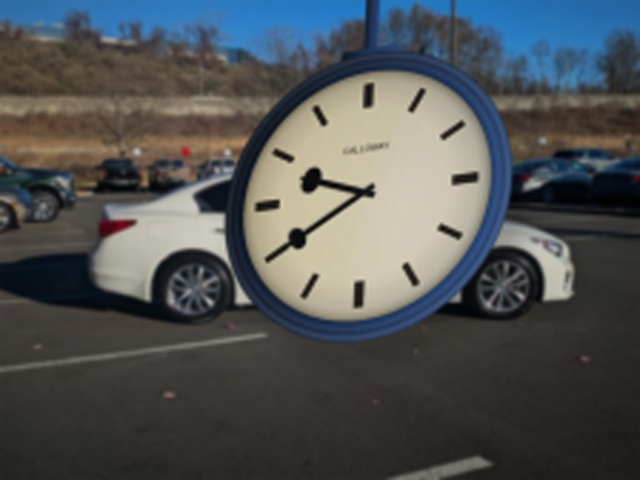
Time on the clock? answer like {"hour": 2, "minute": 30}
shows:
{"hour": 9, "minute": 40}
